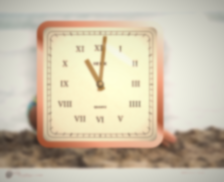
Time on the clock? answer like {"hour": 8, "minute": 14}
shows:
{"hour": 11, "minute": 1}
